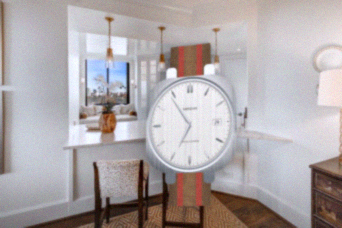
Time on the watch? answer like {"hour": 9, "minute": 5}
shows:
{"hour": 6, "minute": 54}
